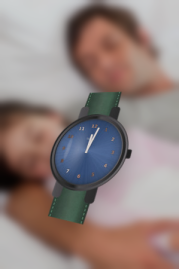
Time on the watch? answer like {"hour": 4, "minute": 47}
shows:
{"hour": 12, "minute": 2}
